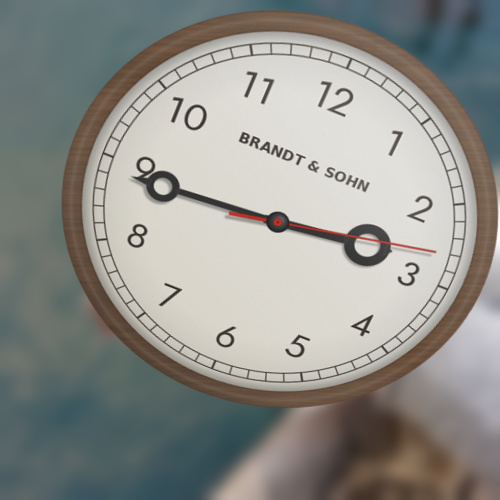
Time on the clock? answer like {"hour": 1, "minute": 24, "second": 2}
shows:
{"hour": 2, "minute": 44, "second": 13}
